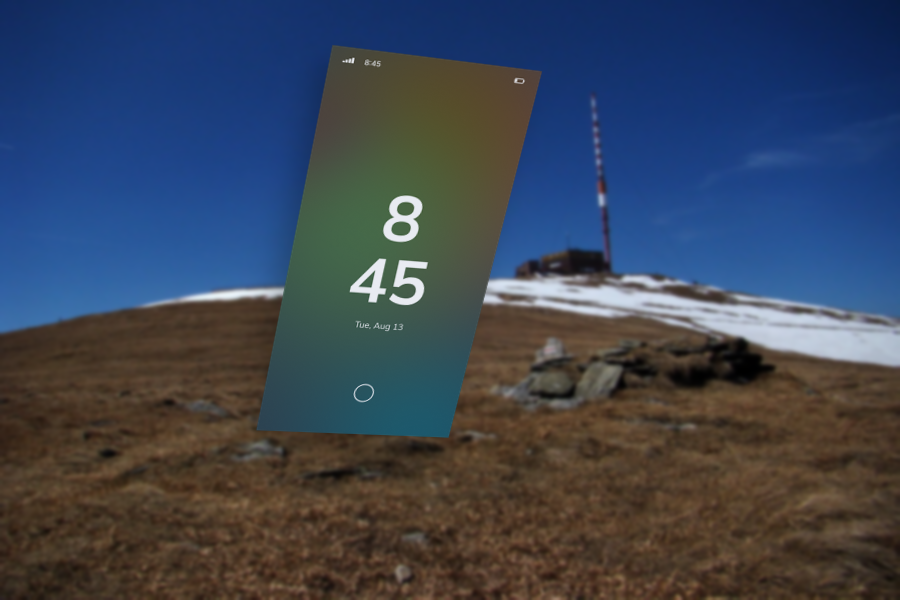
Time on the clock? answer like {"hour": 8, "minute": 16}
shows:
{"hour": 8, "minute": 45}
